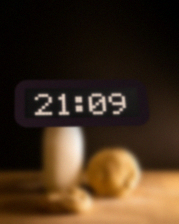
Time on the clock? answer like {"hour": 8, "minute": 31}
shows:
{"hour": 21, "minute": 9}
